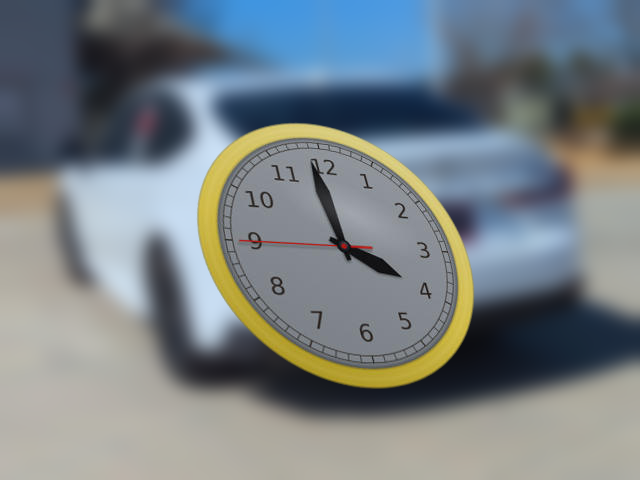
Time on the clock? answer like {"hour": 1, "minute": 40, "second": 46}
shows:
{"hour": 3, "minute": 58, "second": 45}
